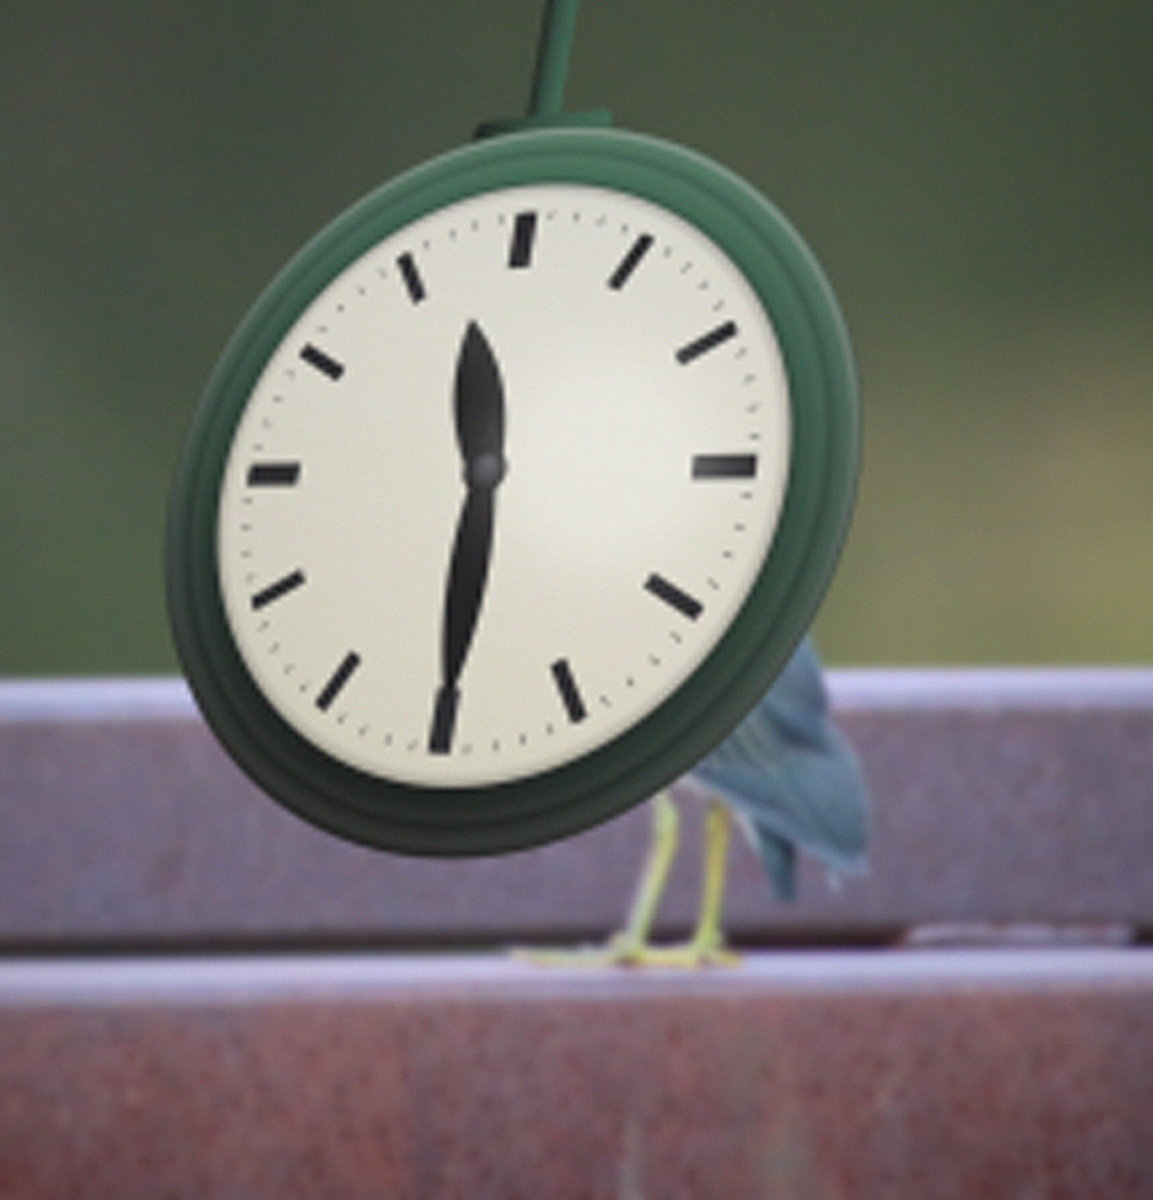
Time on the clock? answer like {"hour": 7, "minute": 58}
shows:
{"hour": 11, "minute": 30}
